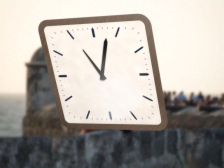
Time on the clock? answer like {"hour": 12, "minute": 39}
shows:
{"hour": 11, "minute": 3}
